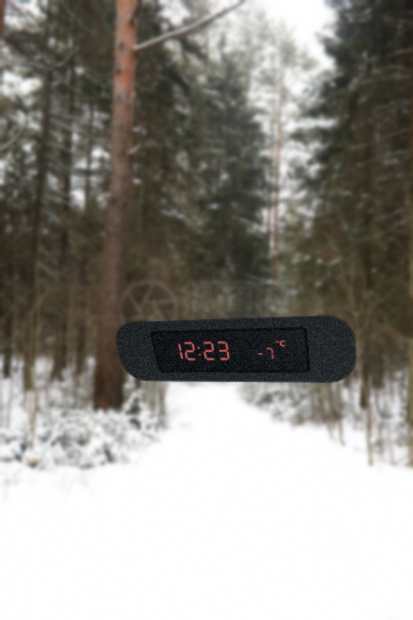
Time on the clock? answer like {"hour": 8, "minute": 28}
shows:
{"hour": 12, "minute": 23}
